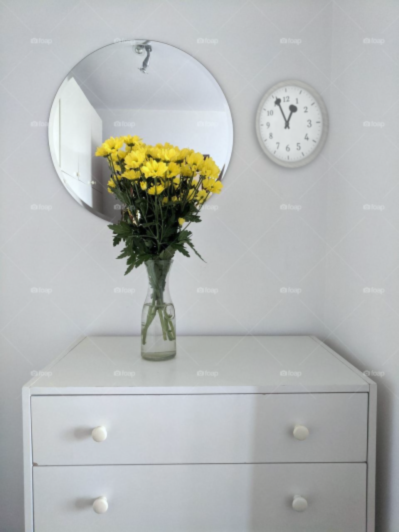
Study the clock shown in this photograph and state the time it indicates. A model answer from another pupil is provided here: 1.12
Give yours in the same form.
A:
12.56
